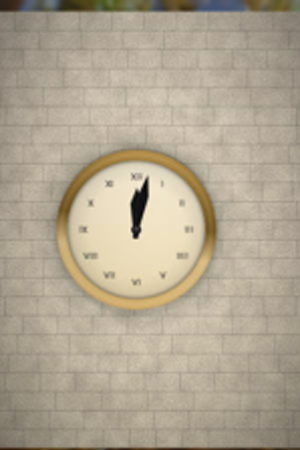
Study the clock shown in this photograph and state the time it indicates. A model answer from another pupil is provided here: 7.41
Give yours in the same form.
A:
12.02
